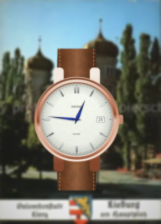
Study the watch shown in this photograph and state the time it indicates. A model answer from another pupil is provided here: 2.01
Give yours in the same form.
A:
12.46
